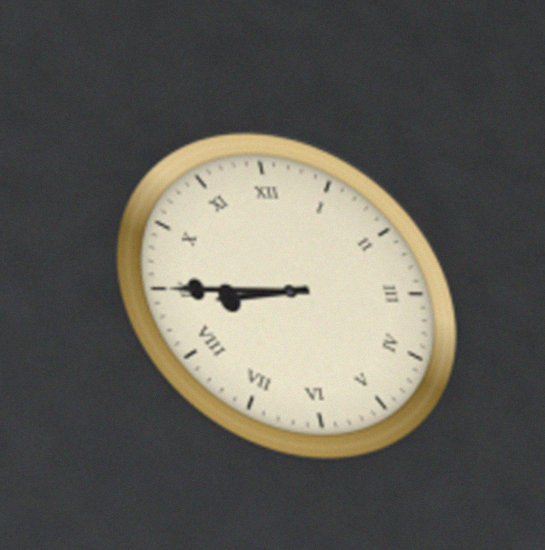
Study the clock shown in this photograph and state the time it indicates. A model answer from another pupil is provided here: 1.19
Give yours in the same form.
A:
8.45
